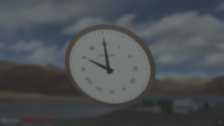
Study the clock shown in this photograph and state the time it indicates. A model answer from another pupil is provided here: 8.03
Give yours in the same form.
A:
10.00
